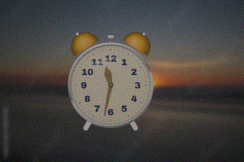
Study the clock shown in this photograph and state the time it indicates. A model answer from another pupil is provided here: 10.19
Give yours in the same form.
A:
11.32
